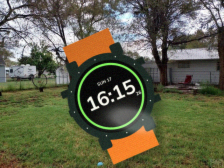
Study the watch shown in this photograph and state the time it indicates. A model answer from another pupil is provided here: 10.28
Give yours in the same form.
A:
16.15
